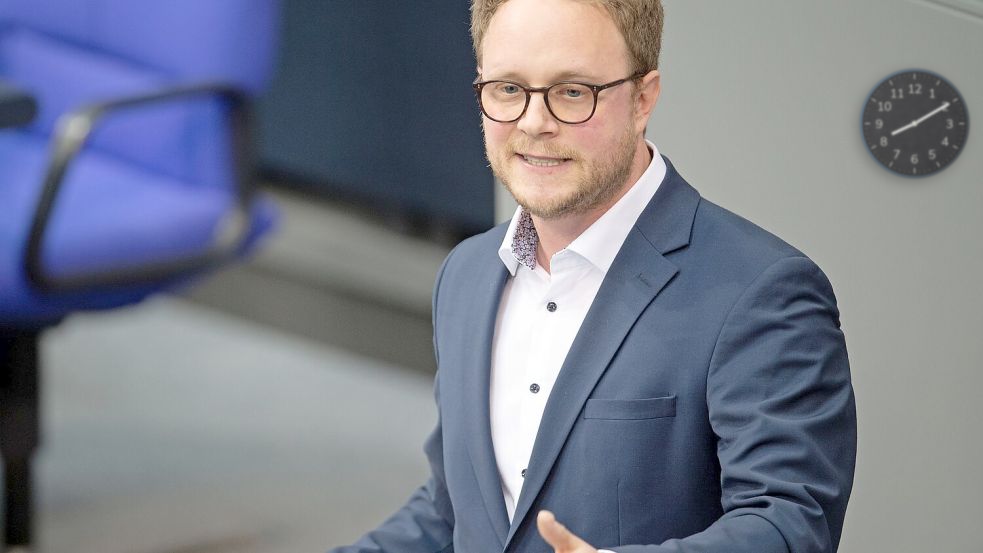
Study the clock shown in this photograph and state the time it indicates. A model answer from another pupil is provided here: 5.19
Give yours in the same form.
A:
8.10
